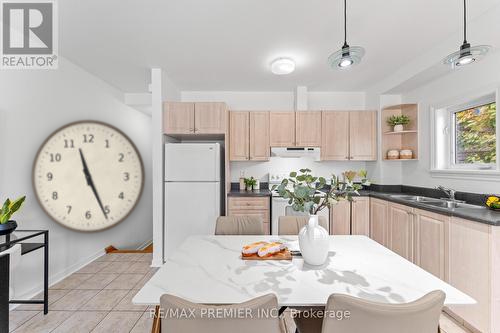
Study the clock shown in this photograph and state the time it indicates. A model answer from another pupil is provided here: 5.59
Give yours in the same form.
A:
11.26
